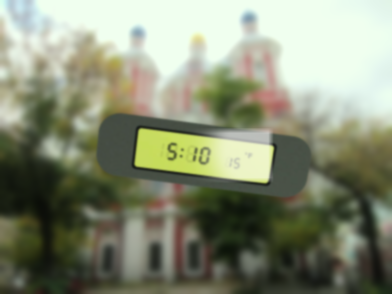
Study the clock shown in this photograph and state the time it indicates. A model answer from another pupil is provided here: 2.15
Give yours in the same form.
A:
5.10
